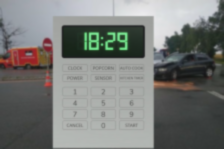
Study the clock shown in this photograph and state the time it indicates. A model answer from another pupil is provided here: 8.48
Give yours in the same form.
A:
18.29
